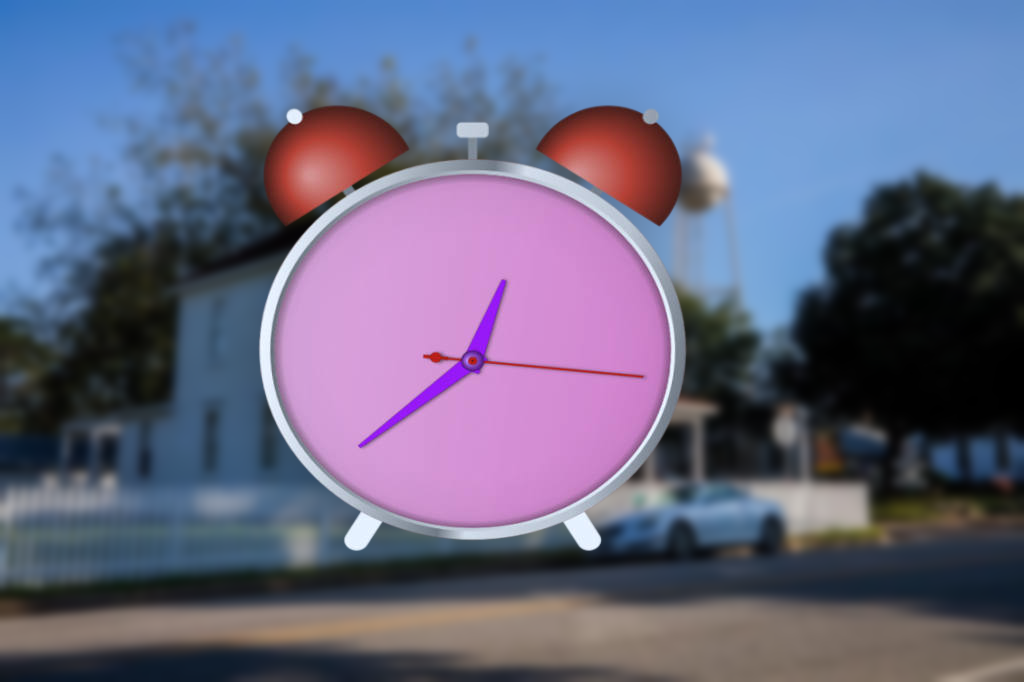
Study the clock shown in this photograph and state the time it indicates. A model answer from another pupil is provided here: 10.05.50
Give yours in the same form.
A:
12.38.16
